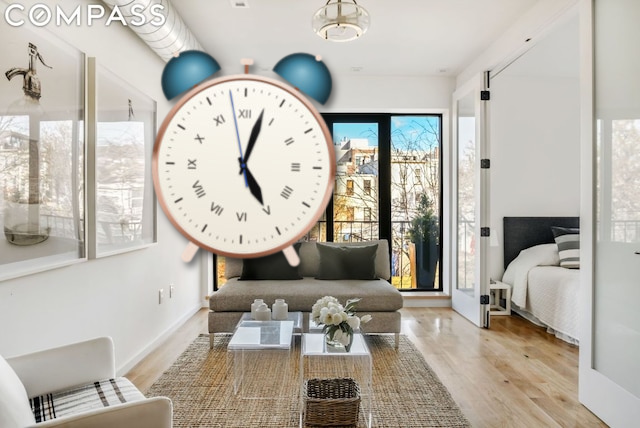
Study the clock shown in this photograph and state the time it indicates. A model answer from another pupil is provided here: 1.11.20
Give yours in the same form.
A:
5.02.58
